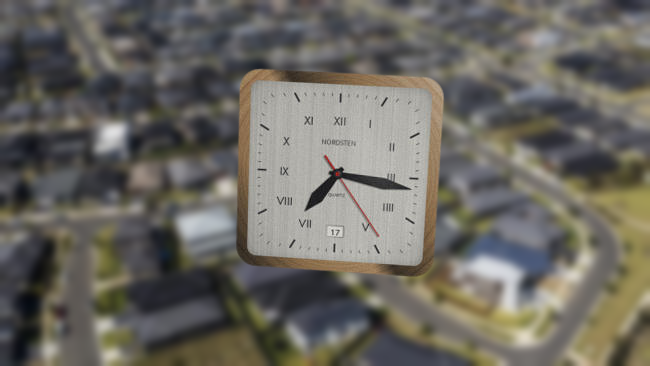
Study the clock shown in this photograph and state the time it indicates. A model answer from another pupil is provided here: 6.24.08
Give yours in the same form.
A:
7.16.24
